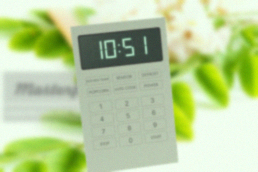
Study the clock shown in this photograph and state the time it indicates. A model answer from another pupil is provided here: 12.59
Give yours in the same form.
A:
10.51
